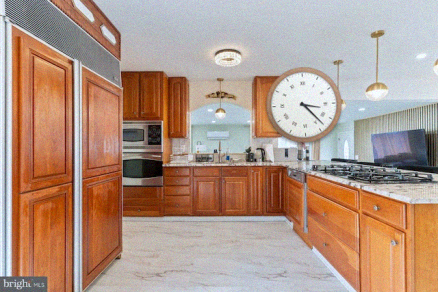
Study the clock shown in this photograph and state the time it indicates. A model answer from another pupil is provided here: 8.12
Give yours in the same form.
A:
3.23
